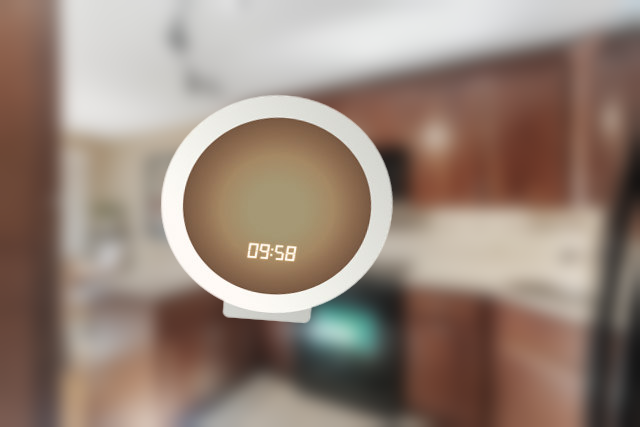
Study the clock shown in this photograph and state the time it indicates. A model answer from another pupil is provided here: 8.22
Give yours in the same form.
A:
9.58
